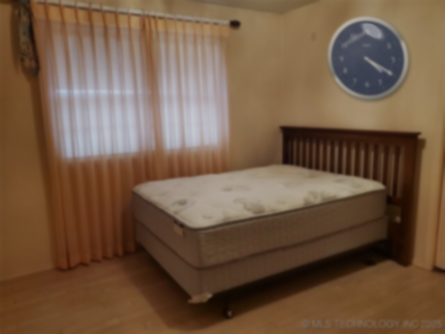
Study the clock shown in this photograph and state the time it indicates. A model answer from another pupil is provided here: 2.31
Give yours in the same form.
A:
4.20
